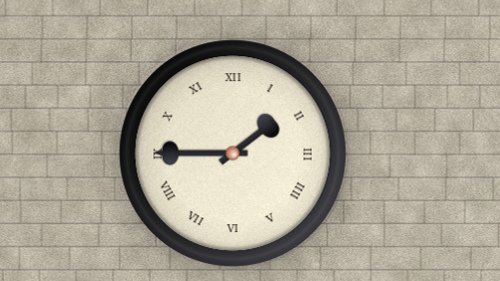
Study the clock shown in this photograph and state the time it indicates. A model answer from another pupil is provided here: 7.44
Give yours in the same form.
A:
1.45
